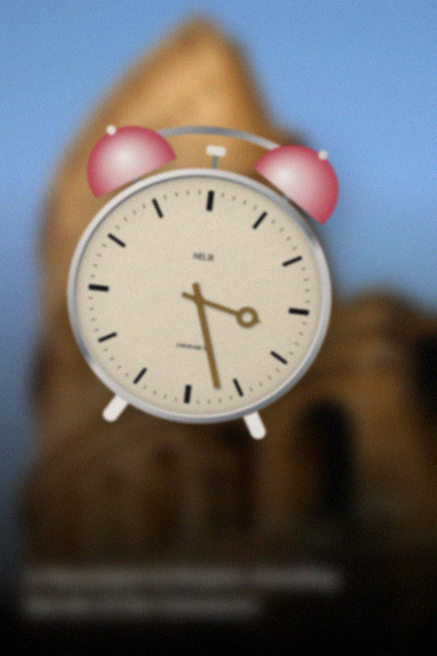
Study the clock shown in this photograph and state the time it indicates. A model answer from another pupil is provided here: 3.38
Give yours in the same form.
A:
3.27
